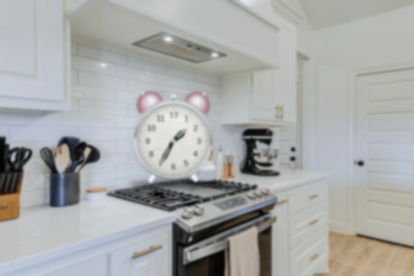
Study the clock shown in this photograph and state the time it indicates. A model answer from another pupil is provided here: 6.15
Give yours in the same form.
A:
1.35
